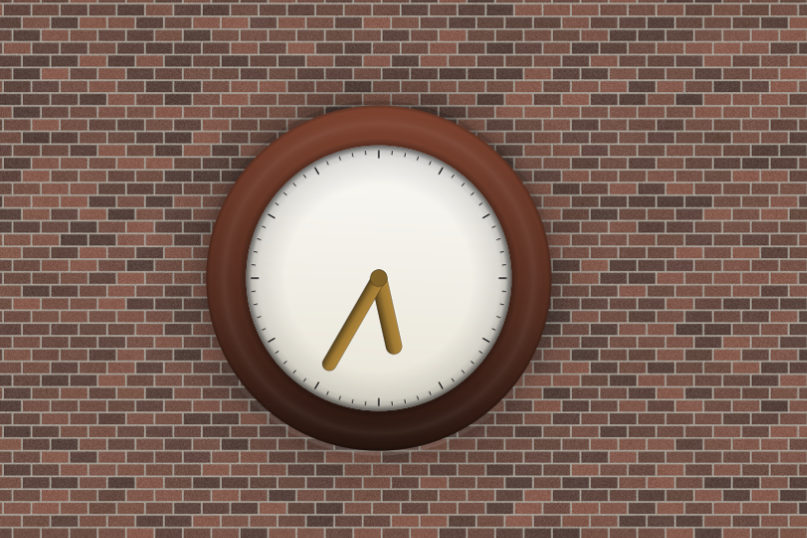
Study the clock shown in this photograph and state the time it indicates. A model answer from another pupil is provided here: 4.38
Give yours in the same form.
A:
5.35
